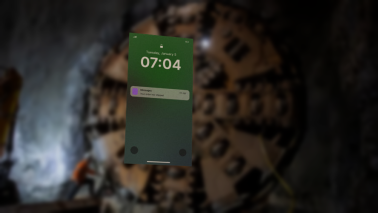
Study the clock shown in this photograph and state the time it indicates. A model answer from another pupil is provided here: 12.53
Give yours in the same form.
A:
7.04
